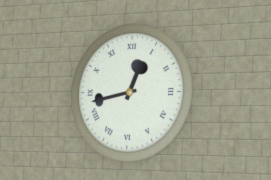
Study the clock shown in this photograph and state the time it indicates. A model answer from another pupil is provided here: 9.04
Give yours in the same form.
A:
12.43
